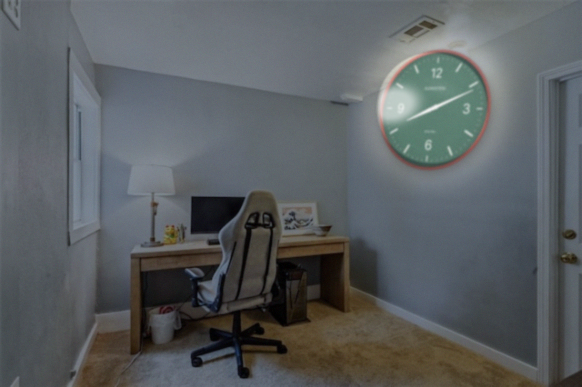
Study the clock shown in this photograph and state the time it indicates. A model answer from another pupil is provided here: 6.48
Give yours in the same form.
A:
8.11
